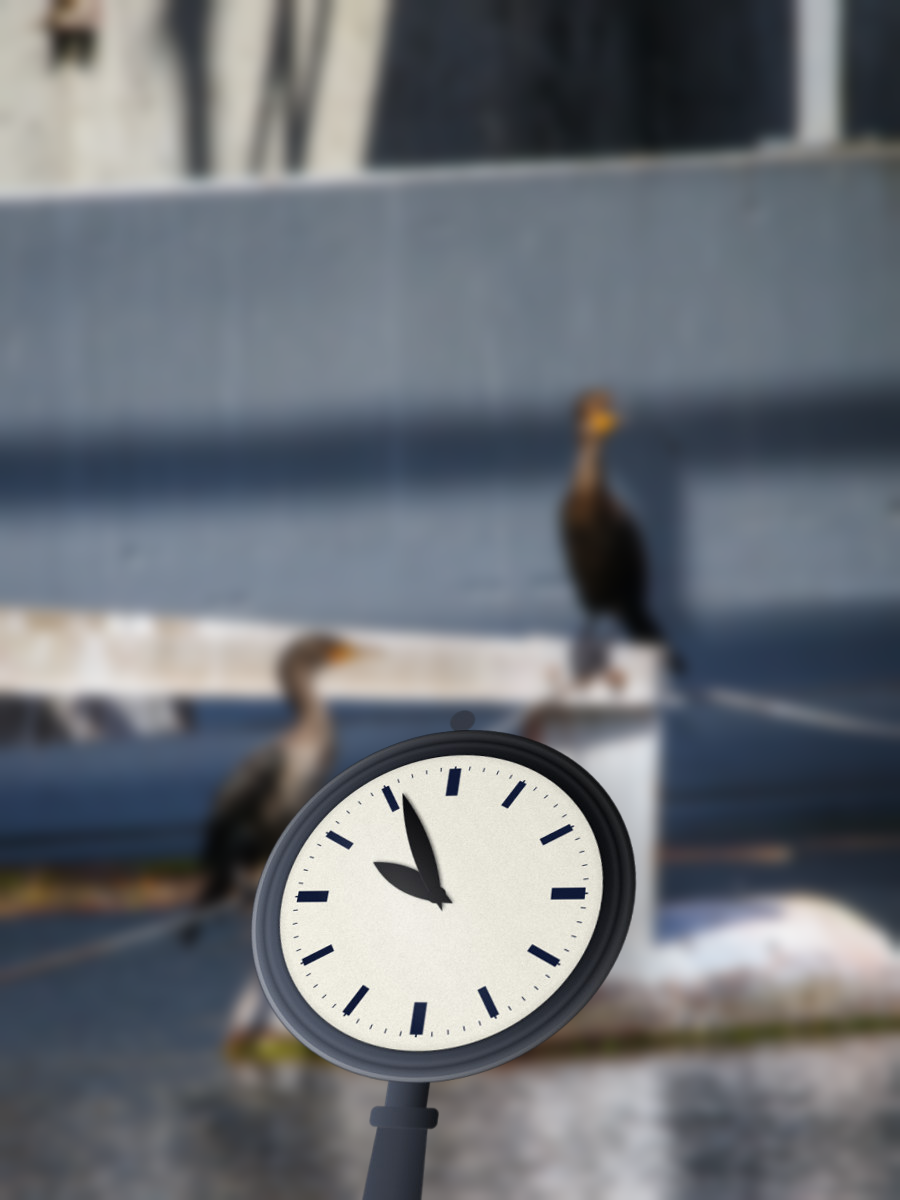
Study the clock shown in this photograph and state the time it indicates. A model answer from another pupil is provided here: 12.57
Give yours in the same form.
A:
9.56
